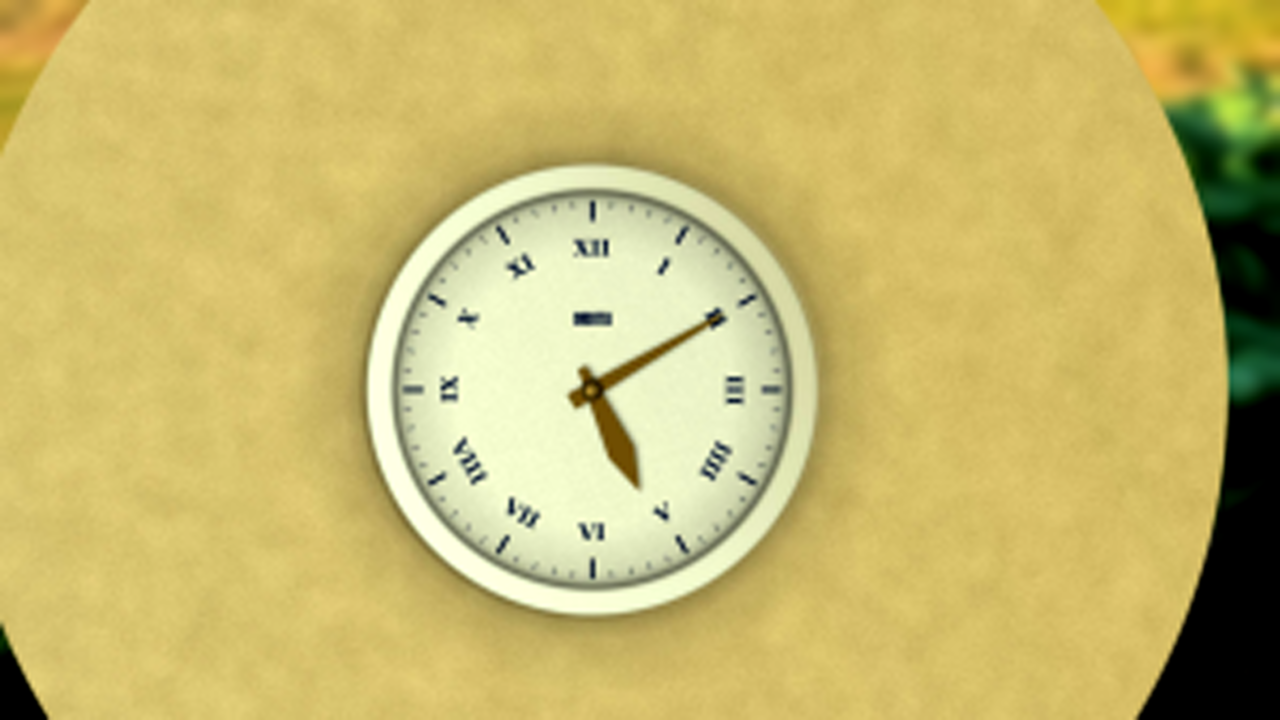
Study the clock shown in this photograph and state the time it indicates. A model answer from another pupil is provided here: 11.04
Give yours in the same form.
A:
5.10
